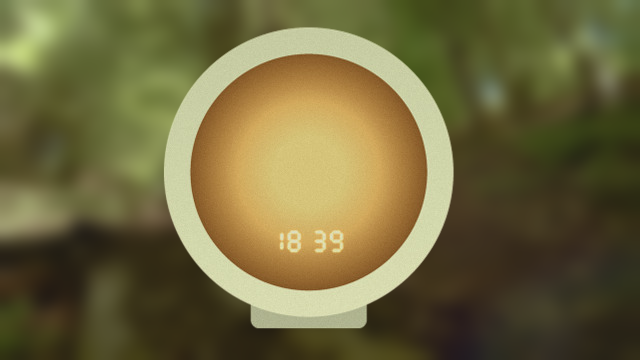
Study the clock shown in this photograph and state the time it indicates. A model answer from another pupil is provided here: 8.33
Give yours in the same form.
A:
18.39
